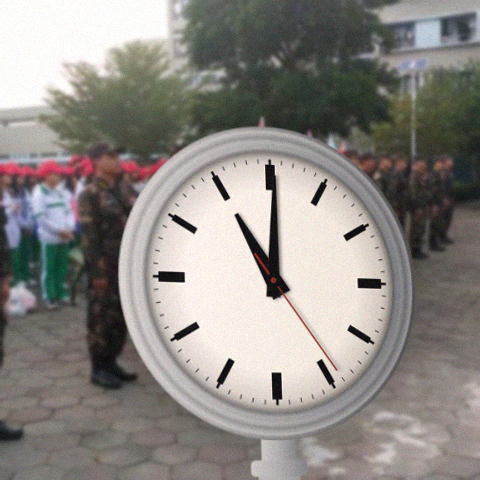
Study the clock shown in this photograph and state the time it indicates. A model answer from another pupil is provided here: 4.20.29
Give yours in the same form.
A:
11.00.24
